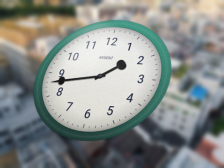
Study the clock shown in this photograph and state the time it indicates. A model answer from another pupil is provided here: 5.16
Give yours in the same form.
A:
1.43
